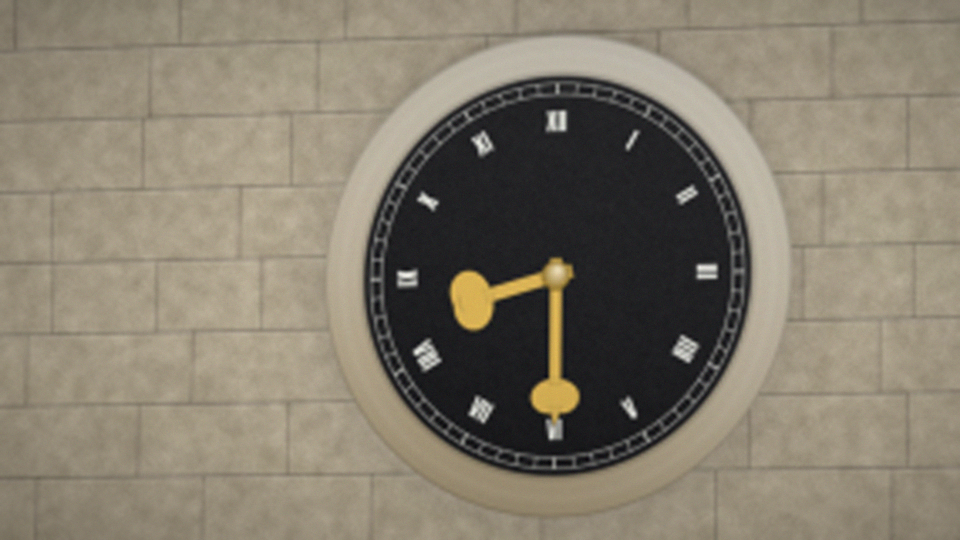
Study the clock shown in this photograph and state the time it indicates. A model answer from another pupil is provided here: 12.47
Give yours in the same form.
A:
8.30
